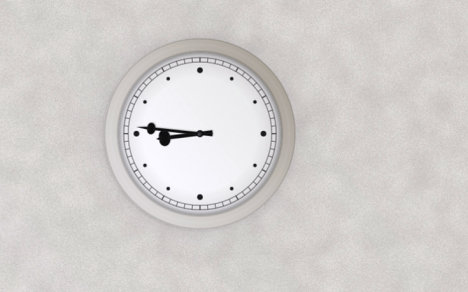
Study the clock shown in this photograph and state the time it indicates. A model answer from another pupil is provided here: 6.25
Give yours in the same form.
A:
8.46
